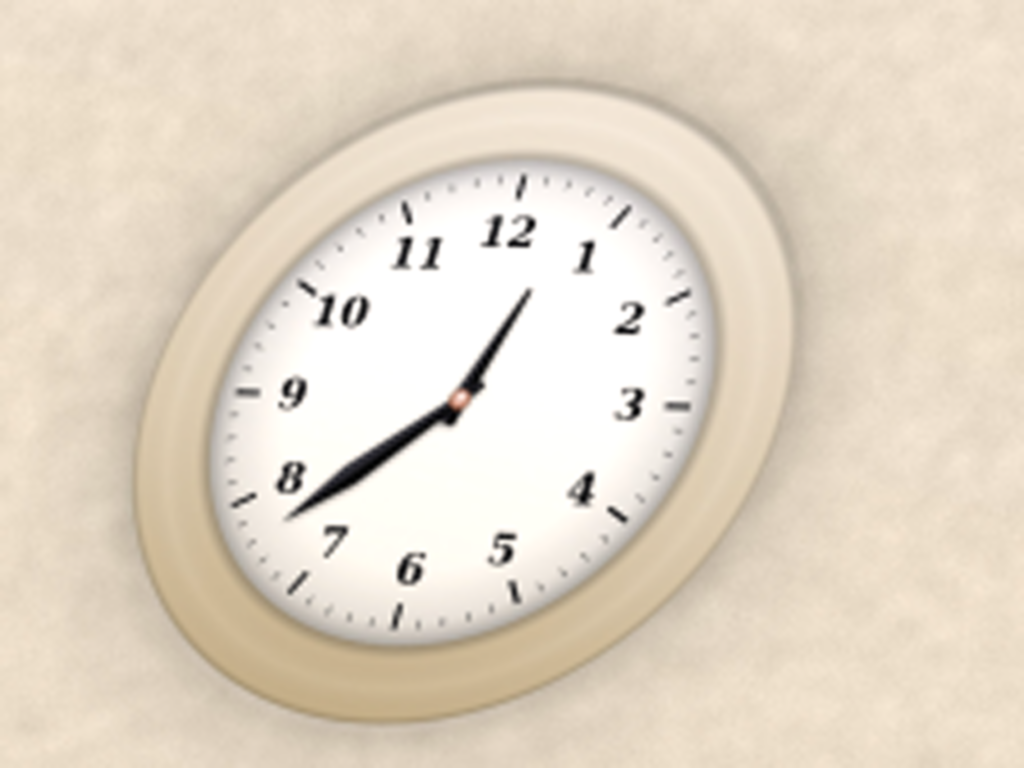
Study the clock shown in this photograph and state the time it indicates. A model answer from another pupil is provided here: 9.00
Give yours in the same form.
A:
12.38
